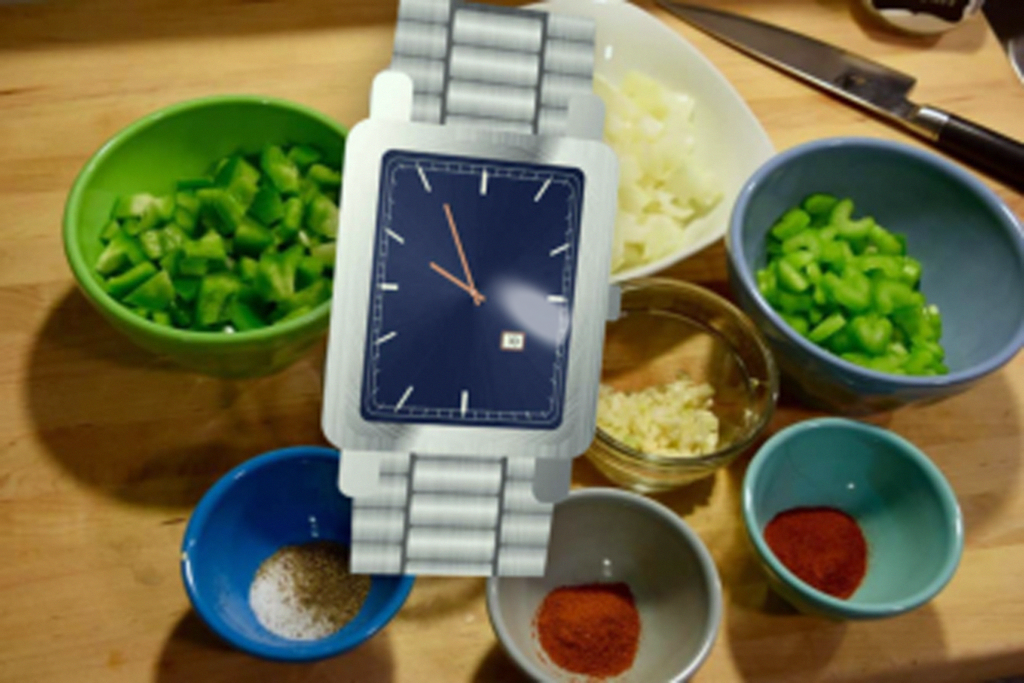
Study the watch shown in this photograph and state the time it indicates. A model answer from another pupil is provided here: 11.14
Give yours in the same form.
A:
9.56
